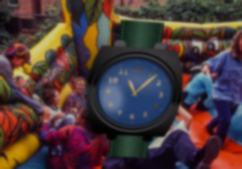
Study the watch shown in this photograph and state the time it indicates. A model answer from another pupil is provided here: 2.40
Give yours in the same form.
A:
11.07
